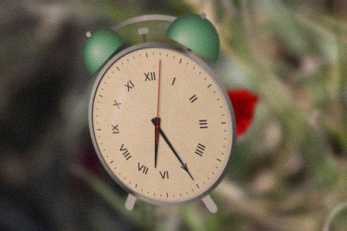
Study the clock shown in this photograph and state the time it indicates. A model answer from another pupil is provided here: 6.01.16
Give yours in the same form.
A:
6.25.02
